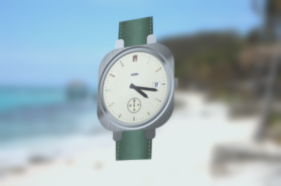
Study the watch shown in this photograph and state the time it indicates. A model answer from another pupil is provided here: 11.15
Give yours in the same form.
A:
4.17
